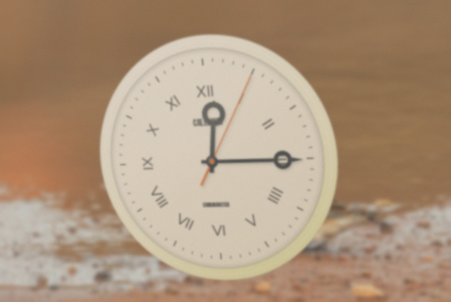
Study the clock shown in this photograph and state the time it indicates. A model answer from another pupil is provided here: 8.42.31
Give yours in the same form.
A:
12.15.05
